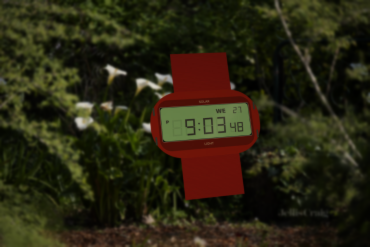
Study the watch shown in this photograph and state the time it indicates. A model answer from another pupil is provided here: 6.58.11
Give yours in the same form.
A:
9.03.48
